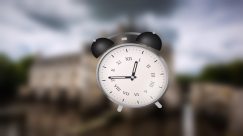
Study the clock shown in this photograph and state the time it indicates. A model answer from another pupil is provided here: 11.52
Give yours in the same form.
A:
12.46
